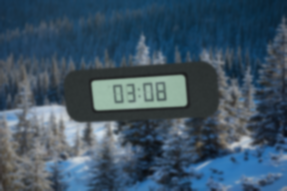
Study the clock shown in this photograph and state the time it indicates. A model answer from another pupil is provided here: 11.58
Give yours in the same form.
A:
3.08
